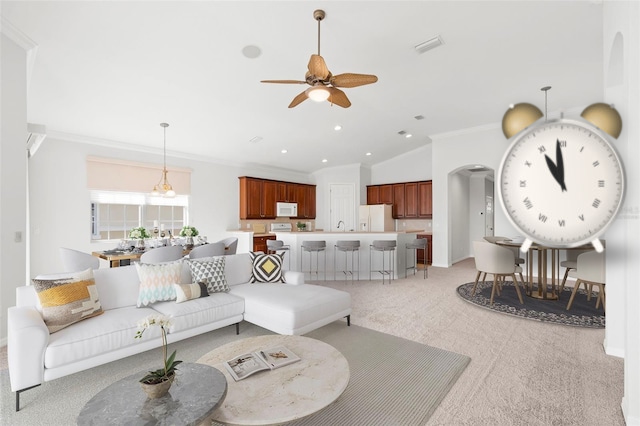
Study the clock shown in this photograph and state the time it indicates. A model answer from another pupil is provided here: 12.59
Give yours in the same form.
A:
10.59
